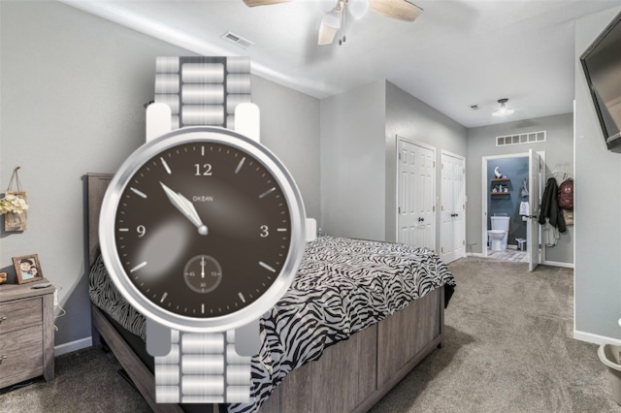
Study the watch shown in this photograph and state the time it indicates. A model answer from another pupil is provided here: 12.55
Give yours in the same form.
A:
10.53
